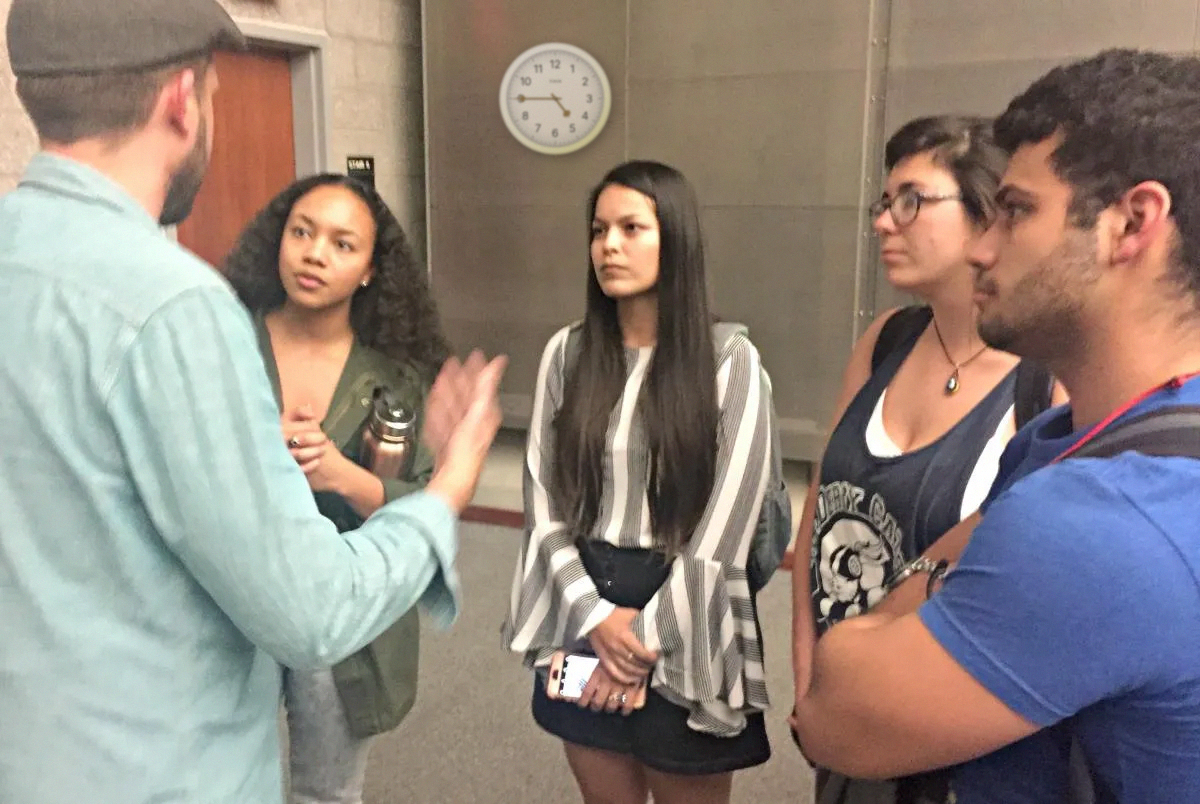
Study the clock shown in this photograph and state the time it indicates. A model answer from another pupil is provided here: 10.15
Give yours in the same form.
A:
4.45
